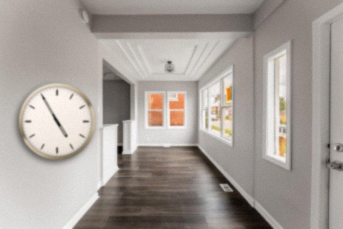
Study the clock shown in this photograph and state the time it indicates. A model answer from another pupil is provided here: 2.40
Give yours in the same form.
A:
4.55
